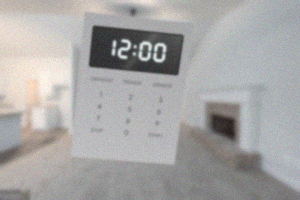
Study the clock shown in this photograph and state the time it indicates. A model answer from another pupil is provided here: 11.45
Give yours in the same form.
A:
12.00
